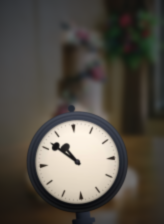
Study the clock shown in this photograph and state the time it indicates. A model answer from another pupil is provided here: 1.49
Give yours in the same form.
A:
10.52
